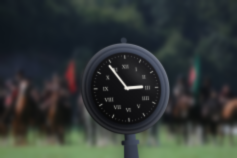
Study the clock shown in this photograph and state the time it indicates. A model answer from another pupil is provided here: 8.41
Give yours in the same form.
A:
2.54
